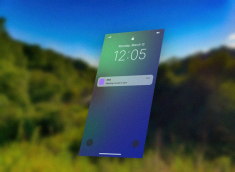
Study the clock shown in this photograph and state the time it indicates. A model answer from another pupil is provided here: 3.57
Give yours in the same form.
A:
12.05
